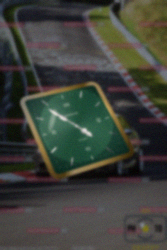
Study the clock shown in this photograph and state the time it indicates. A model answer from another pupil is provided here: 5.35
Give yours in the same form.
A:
4.54
